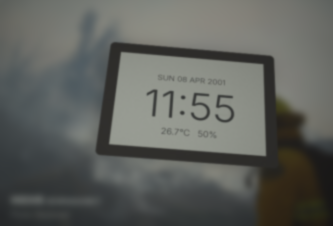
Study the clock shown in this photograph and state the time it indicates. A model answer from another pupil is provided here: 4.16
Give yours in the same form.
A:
11.55
